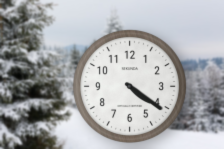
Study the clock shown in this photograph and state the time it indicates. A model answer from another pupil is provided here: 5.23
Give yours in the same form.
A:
4.21
